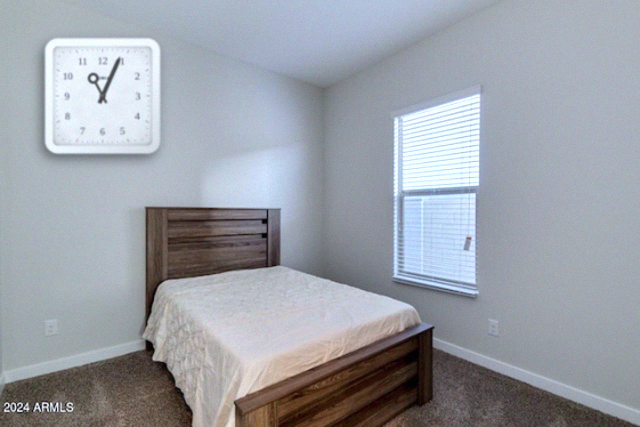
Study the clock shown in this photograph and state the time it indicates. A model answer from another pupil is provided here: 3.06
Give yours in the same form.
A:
11.04
